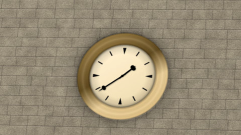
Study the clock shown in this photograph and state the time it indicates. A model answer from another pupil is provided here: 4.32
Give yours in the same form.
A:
1.39
